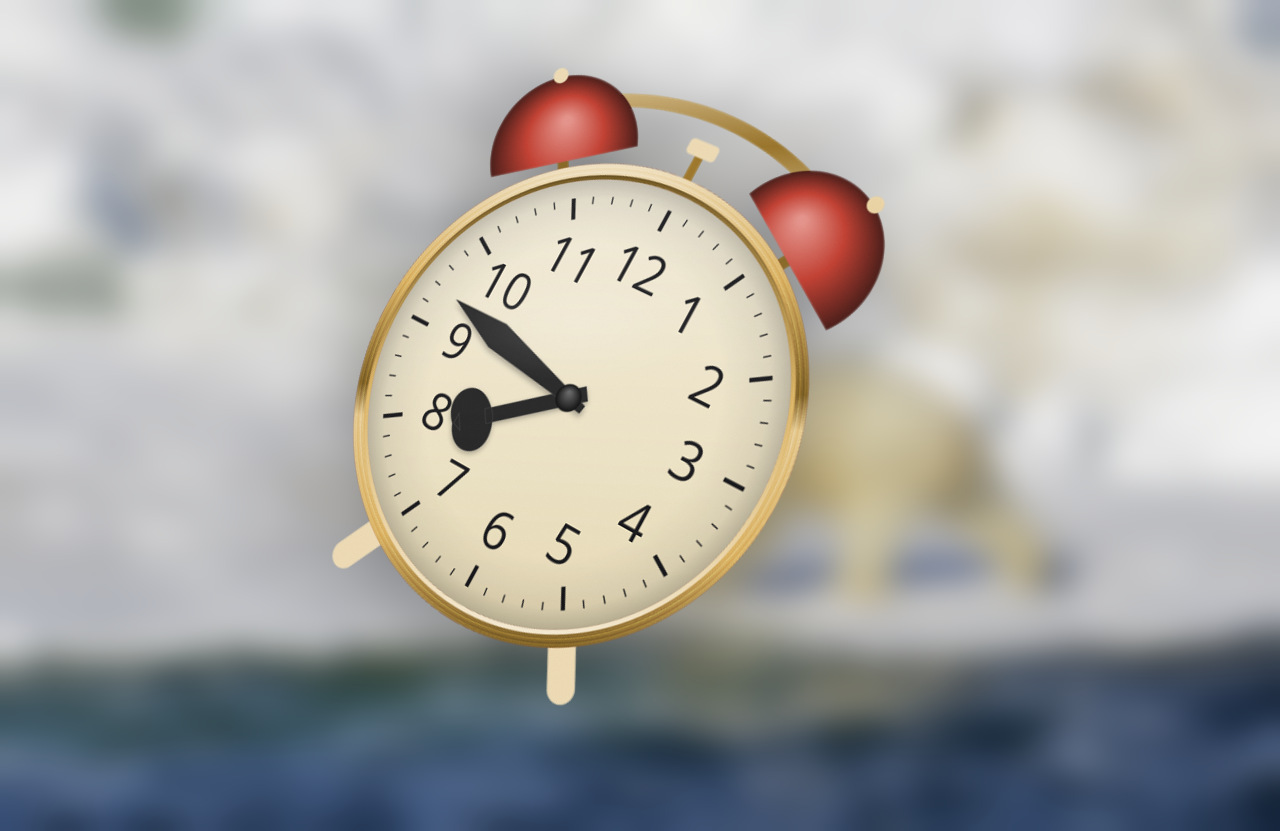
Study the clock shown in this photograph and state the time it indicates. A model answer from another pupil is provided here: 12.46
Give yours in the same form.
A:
7.47
